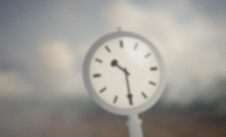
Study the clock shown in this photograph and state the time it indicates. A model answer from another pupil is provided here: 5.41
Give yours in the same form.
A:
10.30
